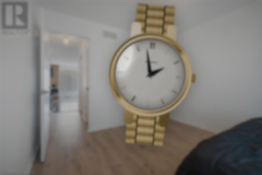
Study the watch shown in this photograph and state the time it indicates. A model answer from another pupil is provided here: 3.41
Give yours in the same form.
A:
1.58
